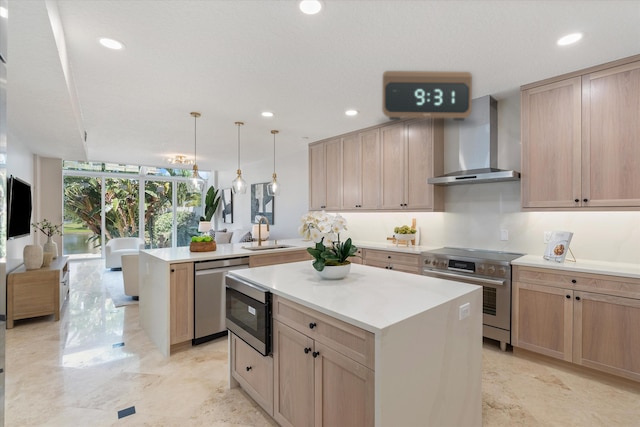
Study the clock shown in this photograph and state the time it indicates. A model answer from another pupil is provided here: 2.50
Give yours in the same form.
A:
9.31
